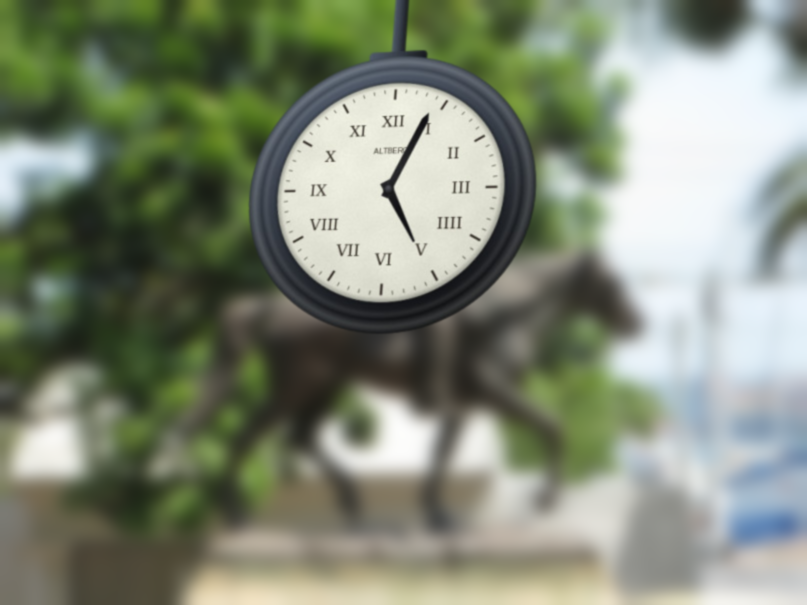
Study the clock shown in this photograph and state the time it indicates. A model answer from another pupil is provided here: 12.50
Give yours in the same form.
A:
5.04
